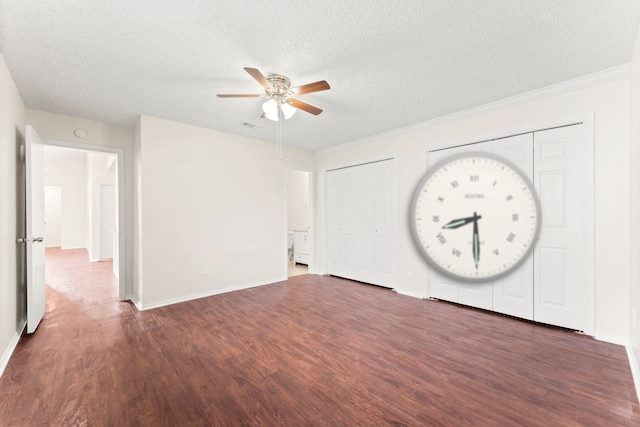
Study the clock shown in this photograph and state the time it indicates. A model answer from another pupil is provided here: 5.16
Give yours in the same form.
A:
8.30
